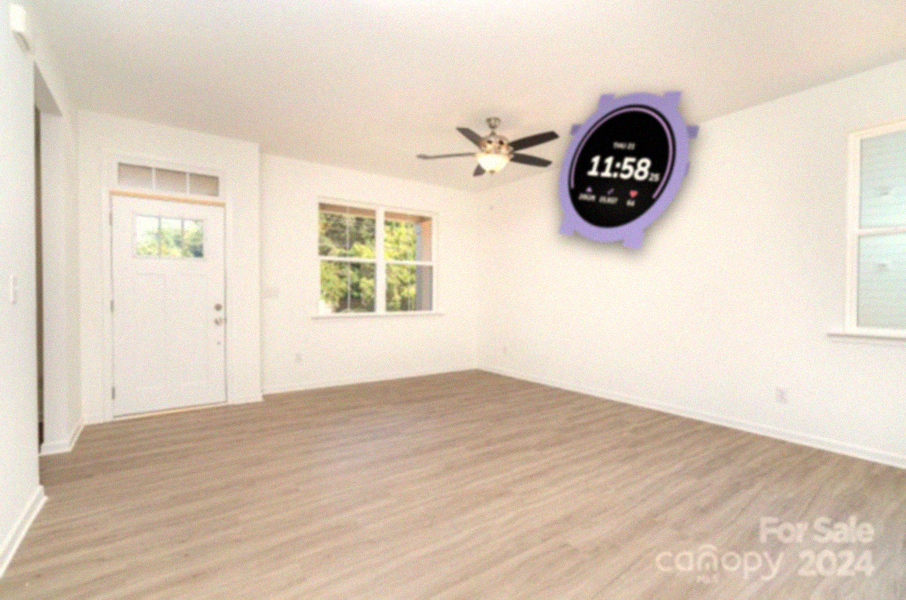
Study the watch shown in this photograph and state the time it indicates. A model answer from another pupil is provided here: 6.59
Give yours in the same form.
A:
11.58
